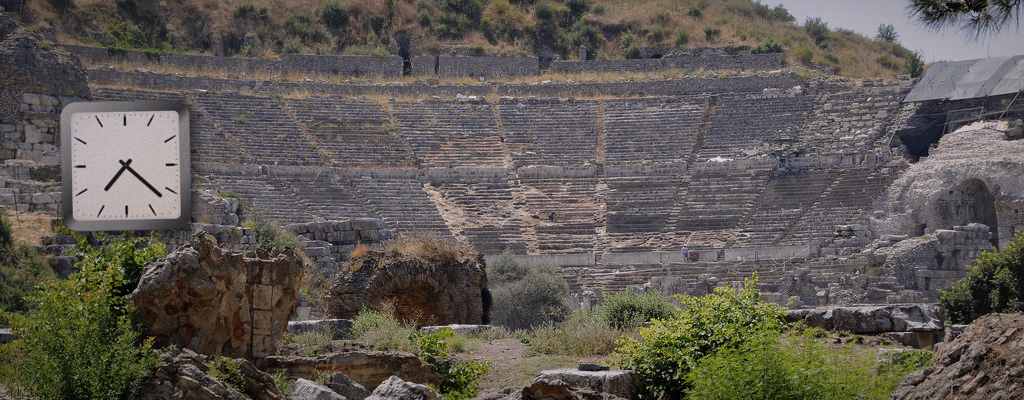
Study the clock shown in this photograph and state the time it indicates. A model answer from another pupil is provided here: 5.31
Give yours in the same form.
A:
7.22
